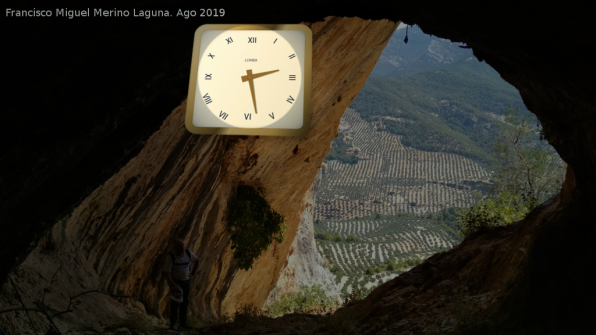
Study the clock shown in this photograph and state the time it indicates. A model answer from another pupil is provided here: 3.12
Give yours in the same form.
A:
2.28
